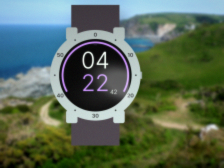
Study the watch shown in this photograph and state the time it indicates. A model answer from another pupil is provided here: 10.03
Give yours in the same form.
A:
4.22
